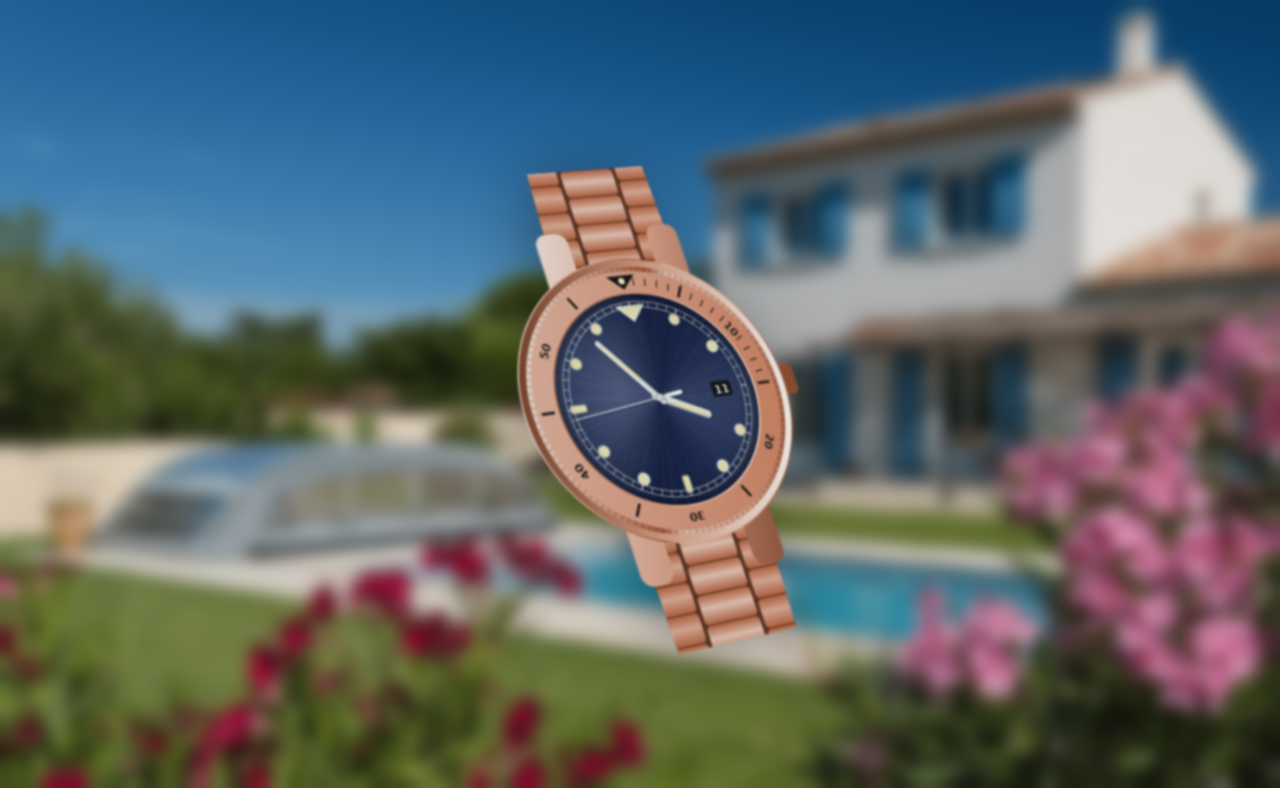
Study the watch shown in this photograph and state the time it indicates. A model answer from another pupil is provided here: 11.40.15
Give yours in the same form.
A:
3.53.44
